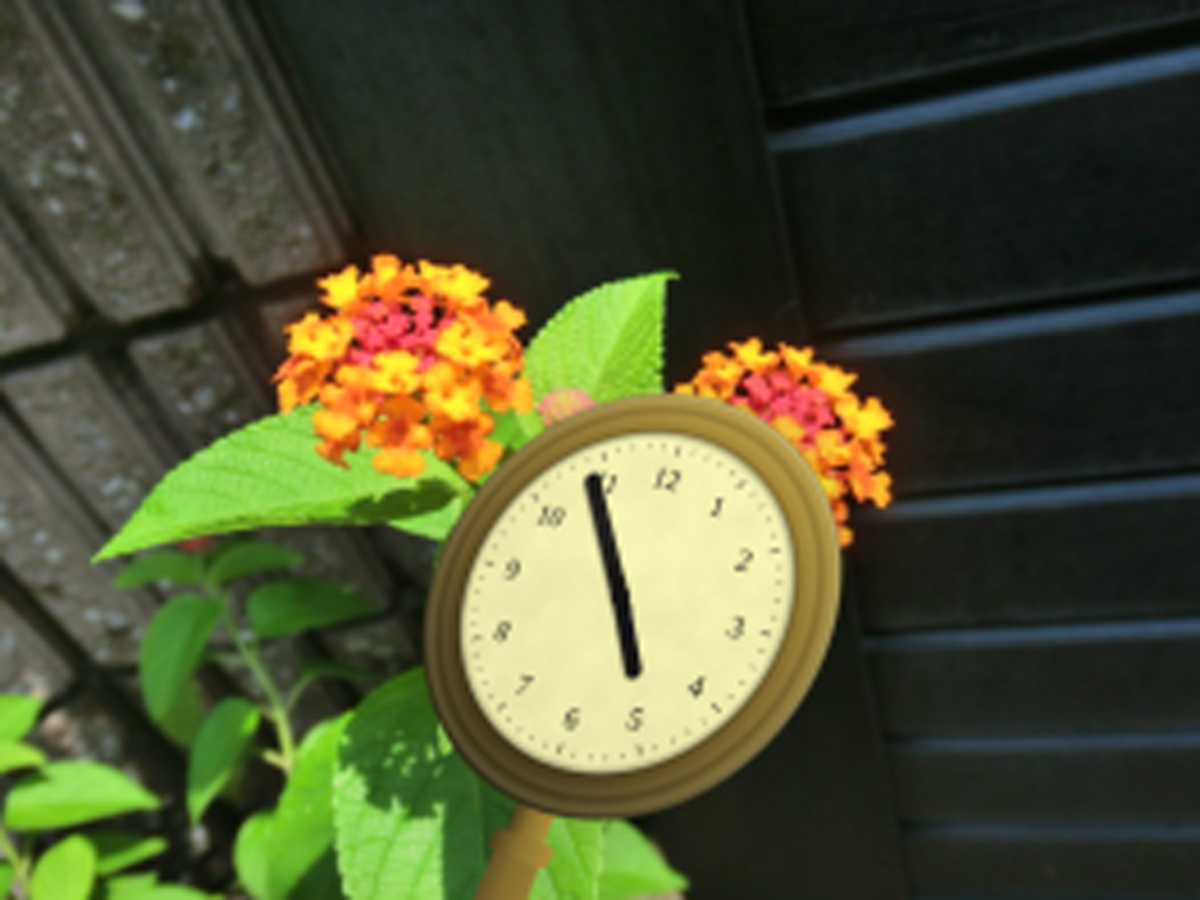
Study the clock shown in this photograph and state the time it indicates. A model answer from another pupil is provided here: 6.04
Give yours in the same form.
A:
4.54
